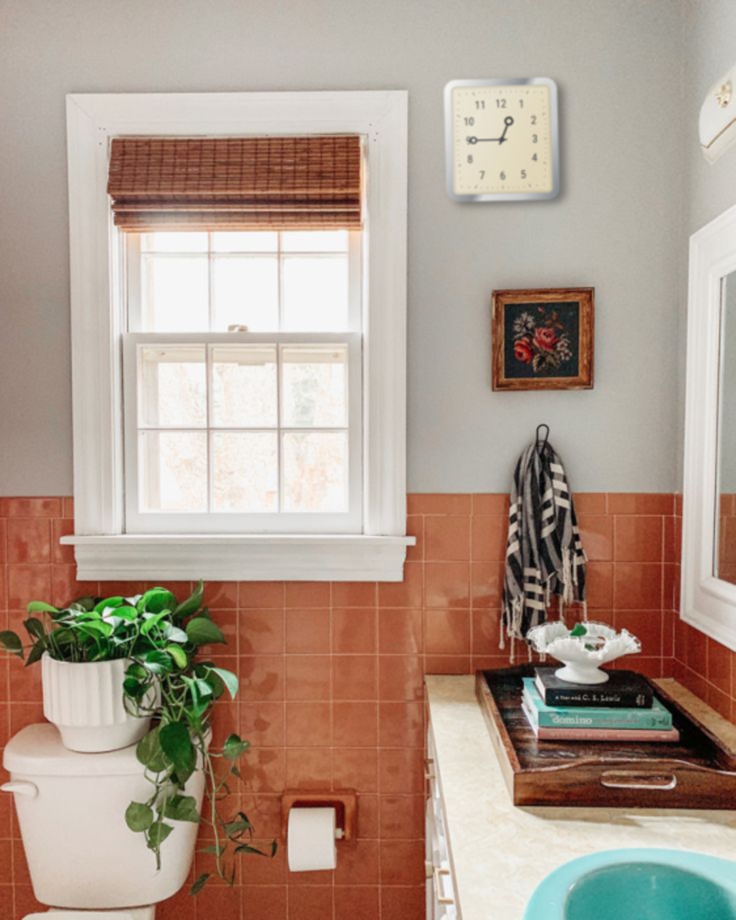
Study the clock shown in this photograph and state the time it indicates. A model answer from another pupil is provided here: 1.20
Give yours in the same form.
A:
12.45
